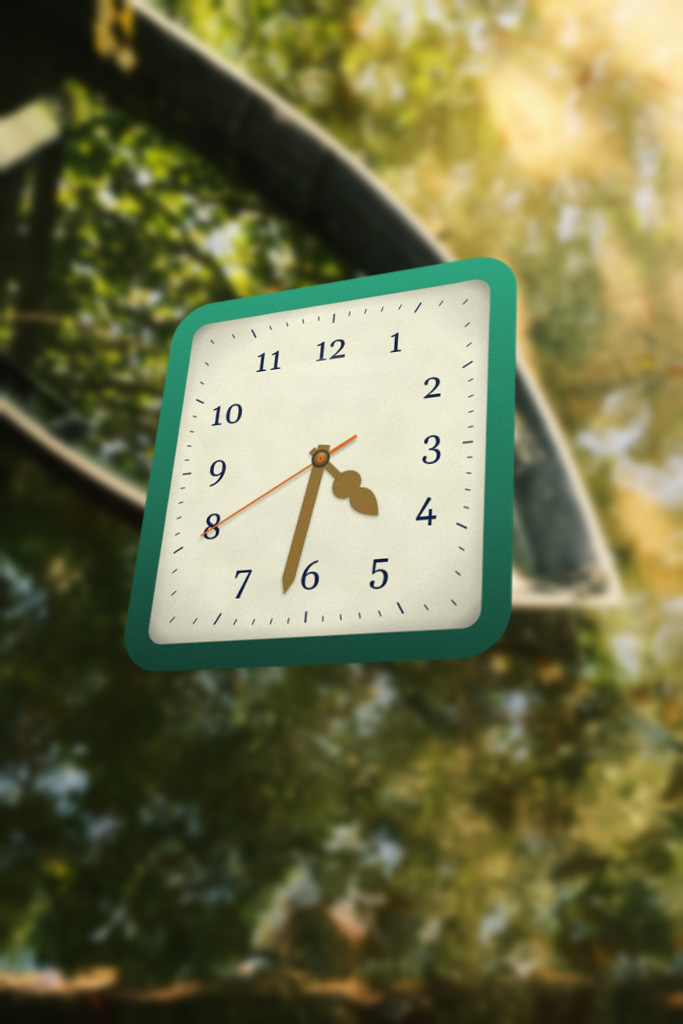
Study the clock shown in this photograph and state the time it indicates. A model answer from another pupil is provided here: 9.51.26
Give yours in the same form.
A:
4.31.40
